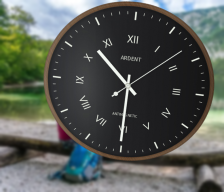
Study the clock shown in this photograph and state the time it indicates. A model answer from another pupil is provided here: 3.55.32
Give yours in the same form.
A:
10.30.08
